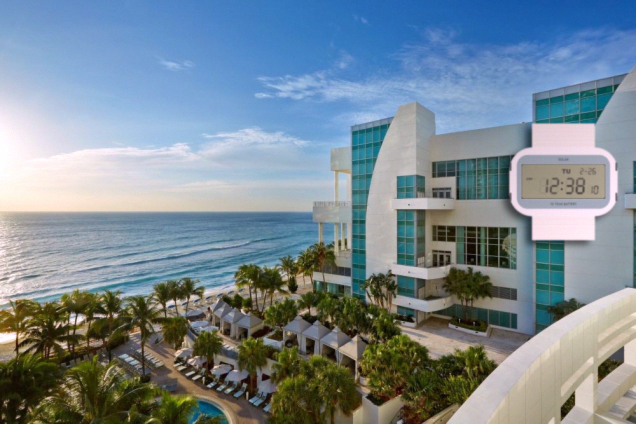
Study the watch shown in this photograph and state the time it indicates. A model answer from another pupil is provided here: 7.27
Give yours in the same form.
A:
12.38
